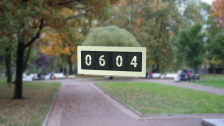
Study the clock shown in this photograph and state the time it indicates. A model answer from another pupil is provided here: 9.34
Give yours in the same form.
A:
6.04
